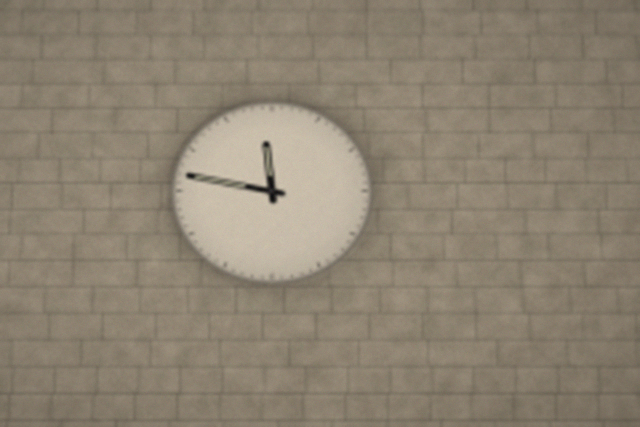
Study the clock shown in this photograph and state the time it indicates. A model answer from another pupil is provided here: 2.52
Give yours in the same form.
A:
11.47
